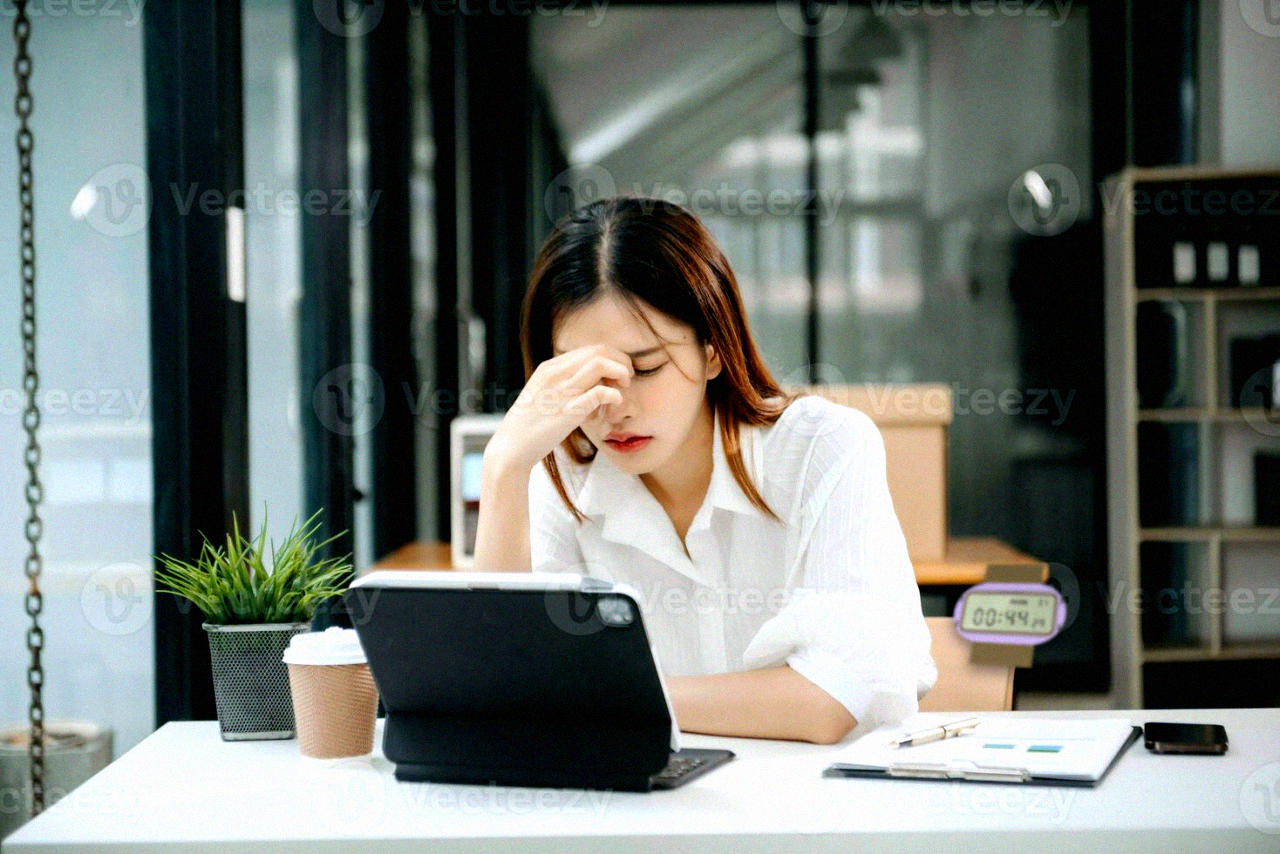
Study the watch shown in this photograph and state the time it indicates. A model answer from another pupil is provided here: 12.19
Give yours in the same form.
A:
0.44
